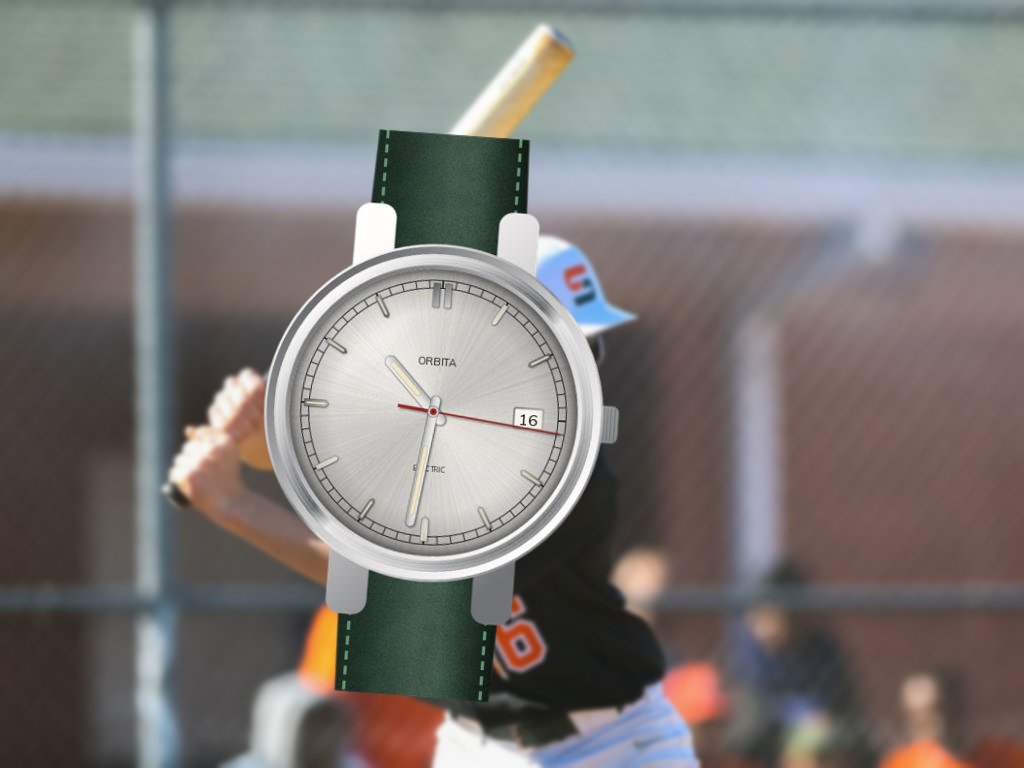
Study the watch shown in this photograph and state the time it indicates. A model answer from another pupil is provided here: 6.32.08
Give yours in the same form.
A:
10.31.16
